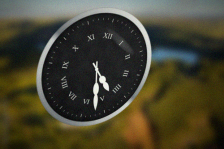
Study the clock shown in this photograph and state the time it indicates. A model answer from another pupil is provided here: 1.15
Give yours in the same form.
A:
4.27
